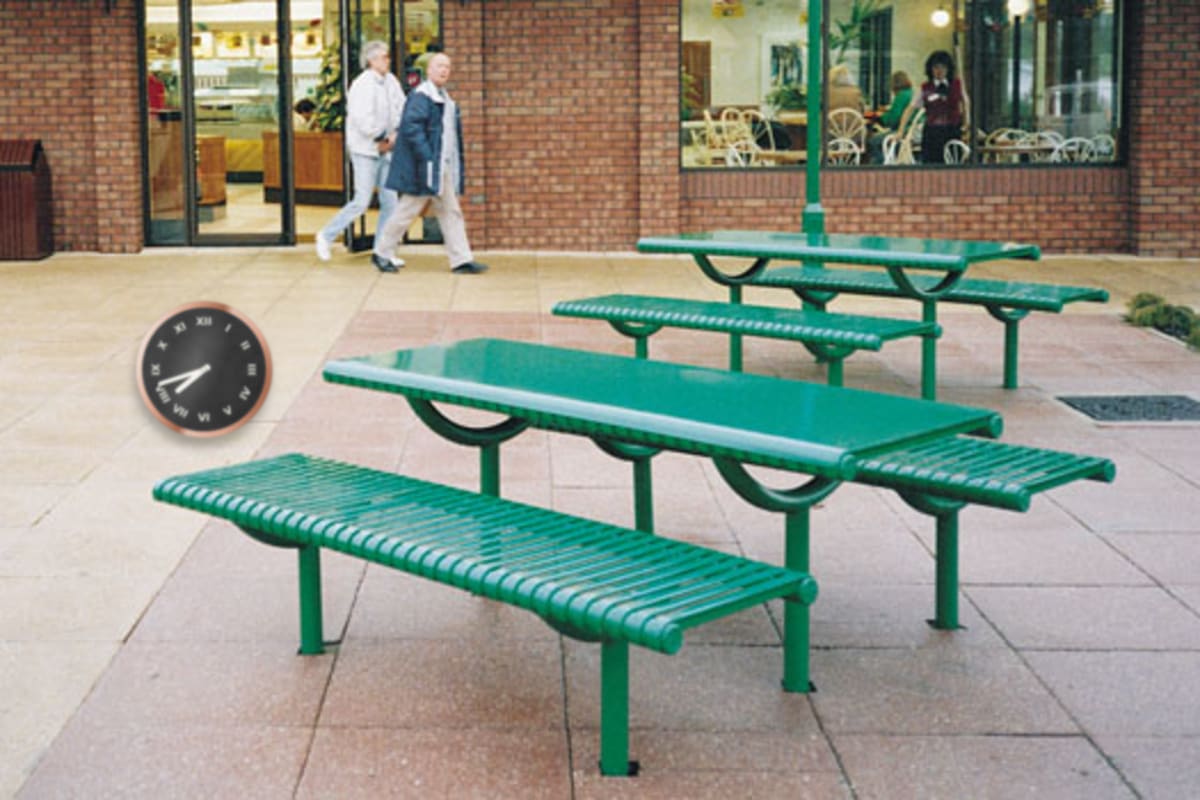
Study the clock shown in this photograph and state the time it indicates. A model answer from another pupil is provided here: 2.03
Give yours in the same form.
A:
7.42
